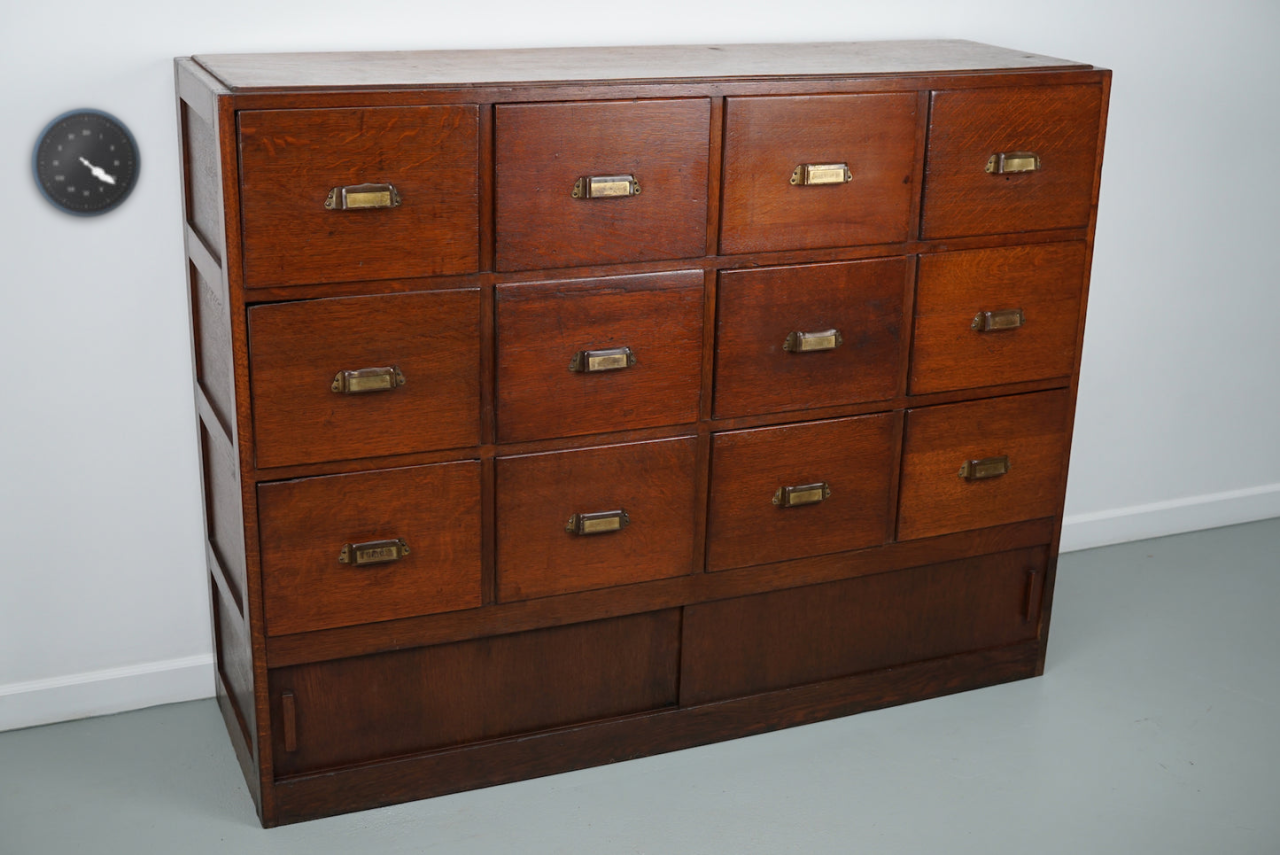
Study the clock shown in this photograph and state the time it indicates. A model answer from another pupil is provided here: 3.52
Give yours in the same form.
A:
4.21
